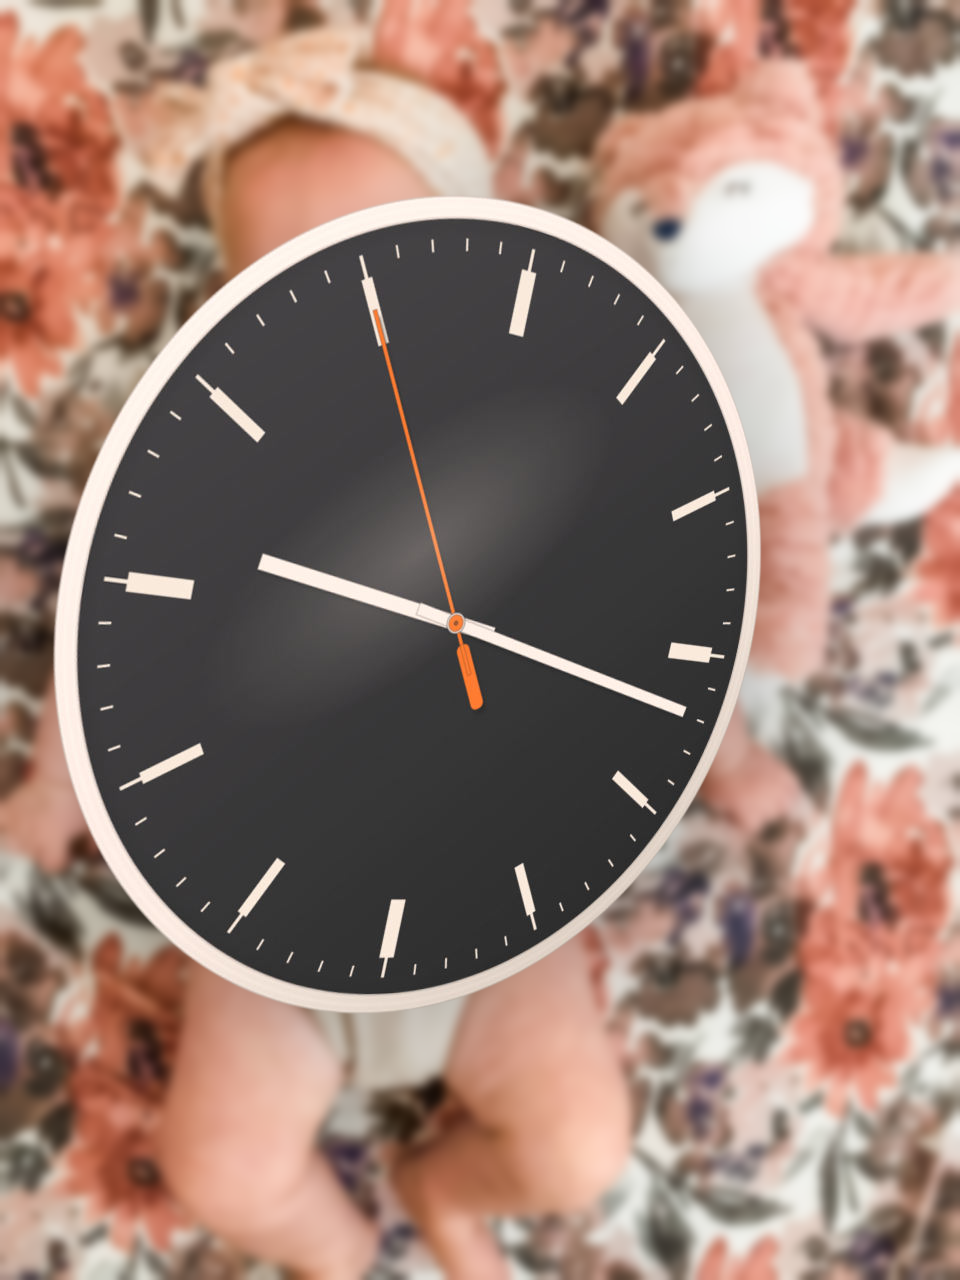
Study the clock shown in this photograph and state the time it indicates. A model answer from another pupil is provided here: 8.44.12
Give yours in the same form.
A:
9.16.55
